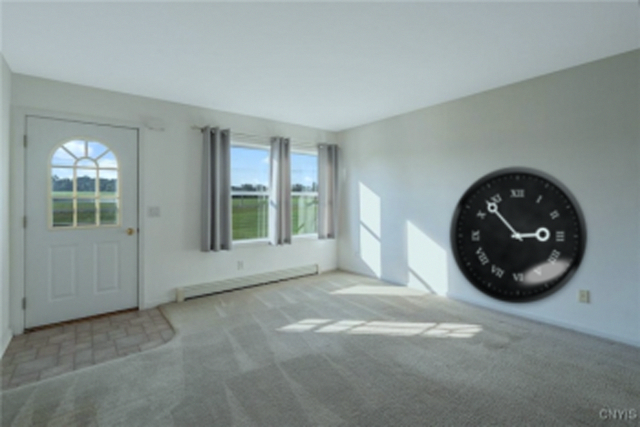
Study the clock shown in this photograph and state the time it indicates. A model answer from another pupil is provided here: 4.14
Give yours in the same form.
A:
2.53
